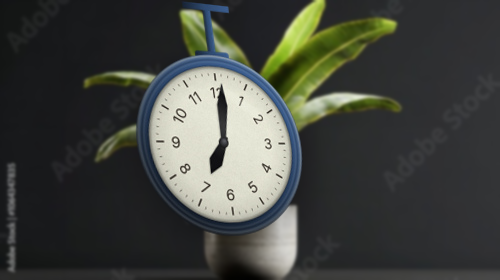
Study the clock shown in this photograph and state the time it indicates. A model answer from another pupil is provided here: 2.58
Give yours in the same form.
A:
7.01
